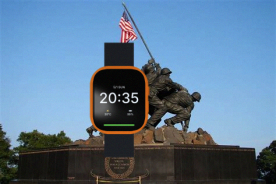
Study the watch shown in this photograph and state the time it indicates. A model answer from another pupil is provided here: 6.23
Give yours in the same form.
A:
20.35
